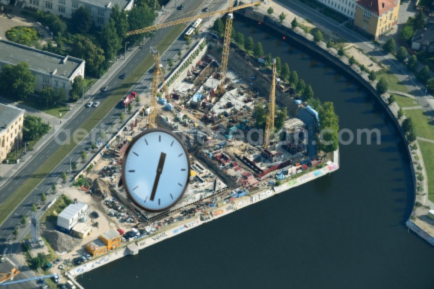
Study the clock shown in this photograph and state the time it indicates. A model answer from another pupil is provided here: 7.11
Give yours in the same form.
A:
12.33
